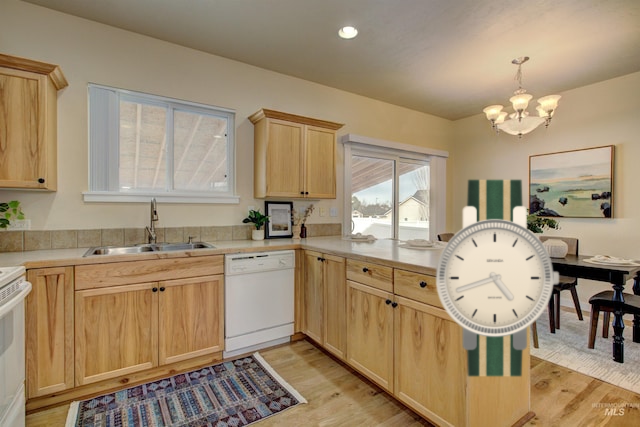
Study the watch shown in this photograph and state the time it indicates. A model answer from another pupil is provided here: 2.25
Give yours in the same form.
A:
4.42
